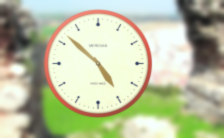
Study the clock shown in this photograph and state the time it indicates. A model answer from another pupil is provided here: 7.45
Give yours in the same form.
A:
4.52
